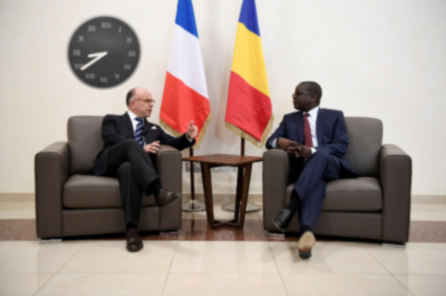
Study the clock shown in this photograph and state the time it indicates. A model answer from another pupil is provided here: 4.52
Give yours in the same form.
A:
8.39
